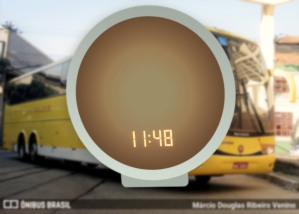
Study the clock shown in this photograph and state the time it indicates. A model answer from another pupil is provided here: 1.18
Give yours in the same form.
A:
11.48
